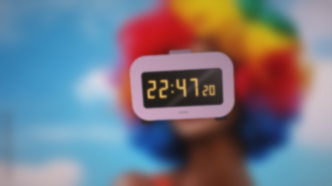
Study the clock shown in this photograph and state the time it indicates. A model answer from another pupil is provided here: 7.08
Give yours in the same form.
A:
22.47
